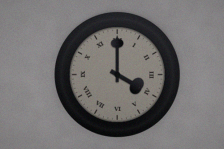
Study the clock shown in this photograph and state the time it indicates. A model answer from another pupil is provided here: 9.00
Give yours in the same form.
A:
4.00
